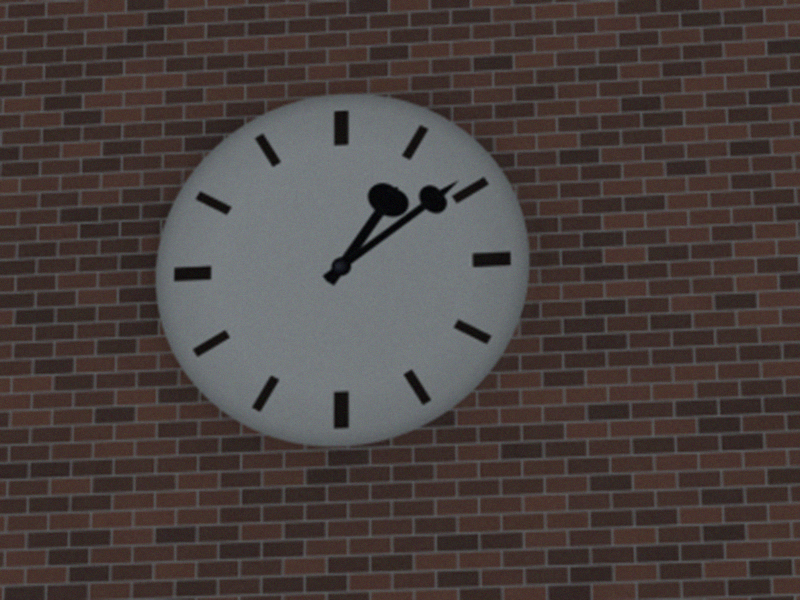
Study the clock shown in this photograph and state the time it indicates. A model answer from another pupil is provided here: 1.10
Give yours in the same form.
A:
1.09
